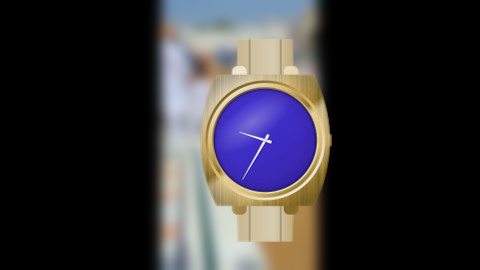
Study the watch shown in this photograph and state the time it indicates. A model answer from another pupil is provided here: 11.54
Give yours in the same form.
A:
9.35
